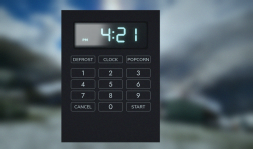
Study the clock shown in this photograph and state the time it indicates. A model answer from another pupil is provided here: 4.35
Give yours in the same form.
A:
4.21
